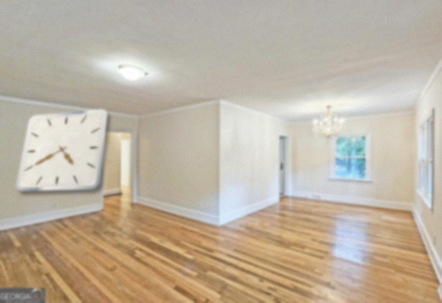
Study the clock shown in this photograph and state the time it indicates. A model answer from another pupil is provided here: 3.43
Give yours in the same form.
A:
4.40
